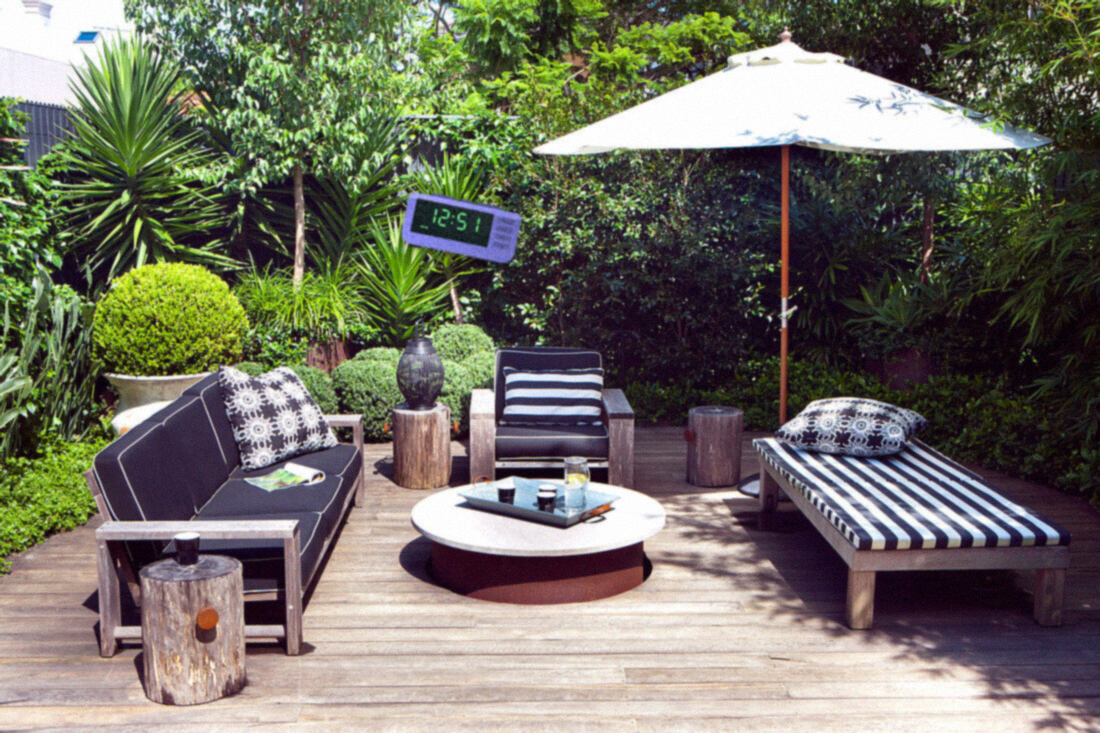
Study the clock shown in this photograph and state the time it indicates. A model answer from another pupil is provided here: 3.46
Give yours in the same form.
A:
12.51
